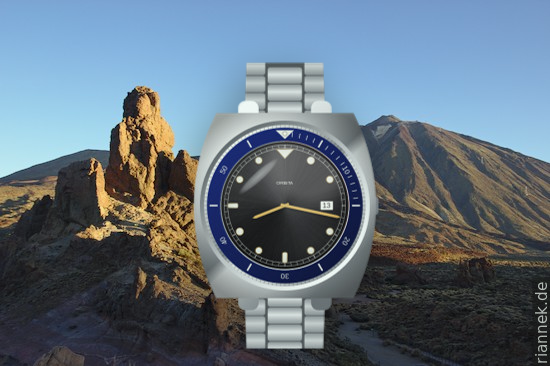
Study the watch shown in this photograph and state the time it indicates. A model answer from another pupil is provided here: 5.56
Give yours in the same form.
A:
8.17
